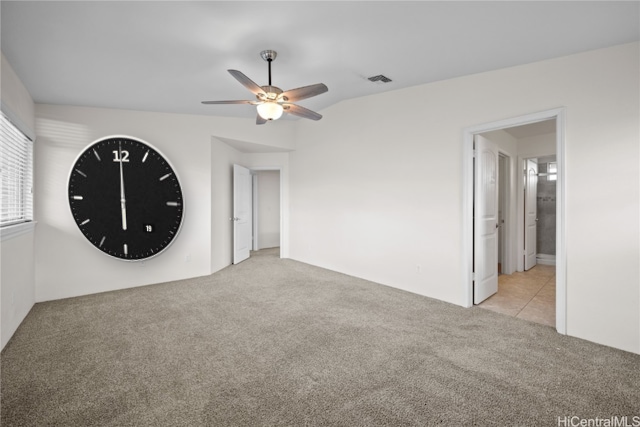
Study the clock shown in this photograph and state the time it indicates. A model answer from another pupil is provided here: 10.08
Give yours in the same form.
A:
6.00
